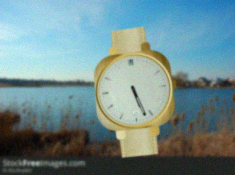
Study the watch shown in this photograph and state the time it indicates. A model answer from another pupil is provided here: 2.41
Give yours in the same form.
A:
5.27
